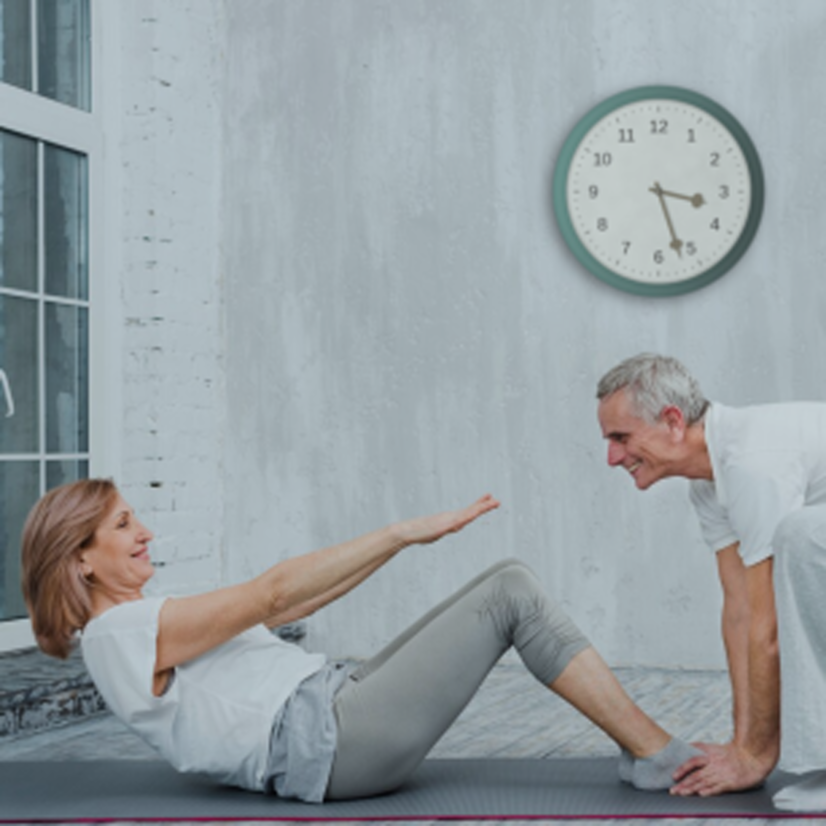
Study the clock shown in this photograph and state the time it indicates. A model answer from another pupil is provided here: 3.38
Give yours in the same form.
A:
3.27
